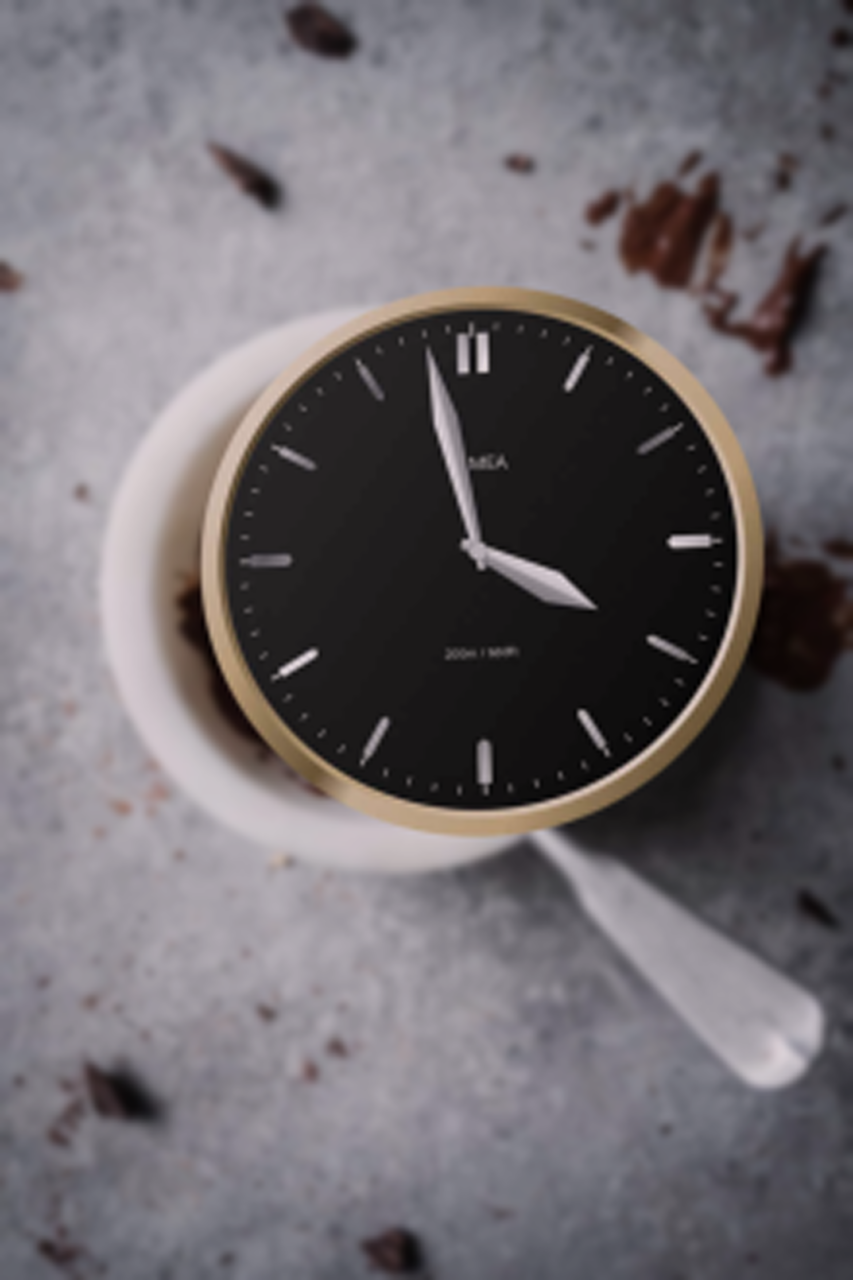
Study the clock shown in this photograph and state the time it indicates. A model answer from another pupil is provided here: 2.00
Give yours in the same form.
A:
3.58
